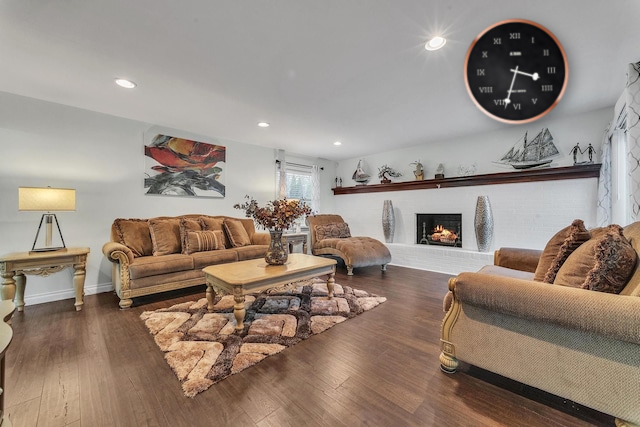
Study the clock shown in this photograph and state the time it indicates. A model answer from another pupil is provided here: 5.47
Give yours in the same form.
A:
3.33
